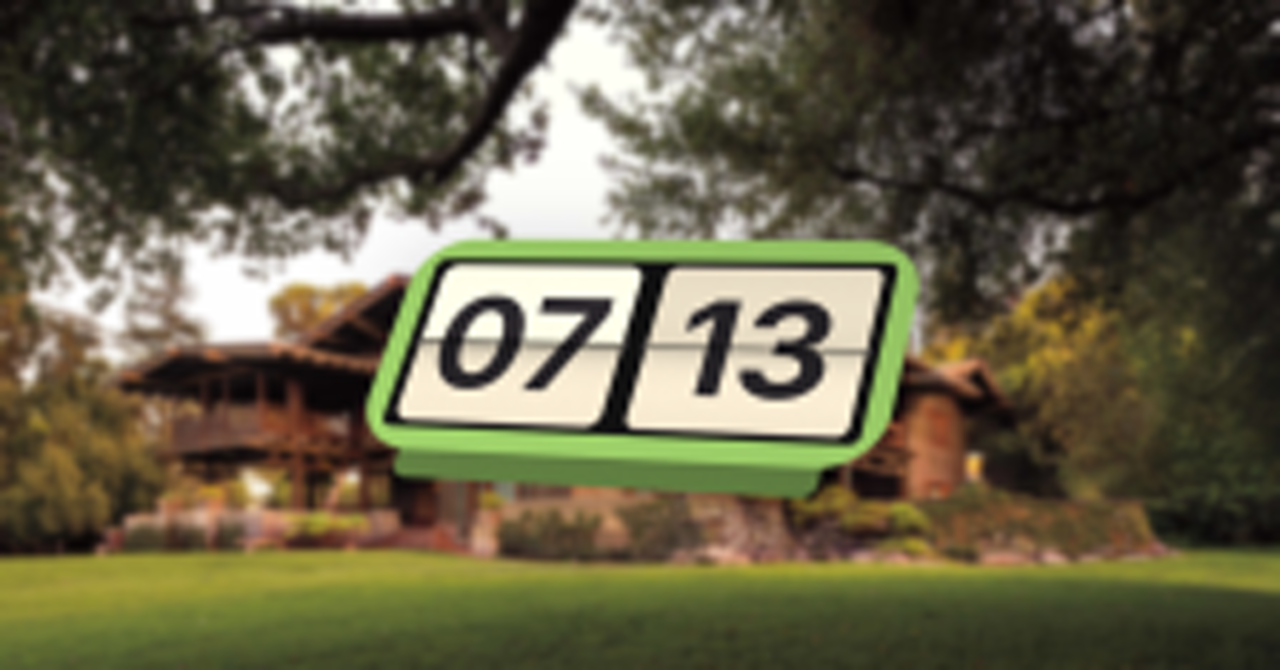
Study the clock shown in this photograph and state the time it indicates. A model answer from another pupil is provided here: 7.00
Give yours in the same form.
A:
7.13
